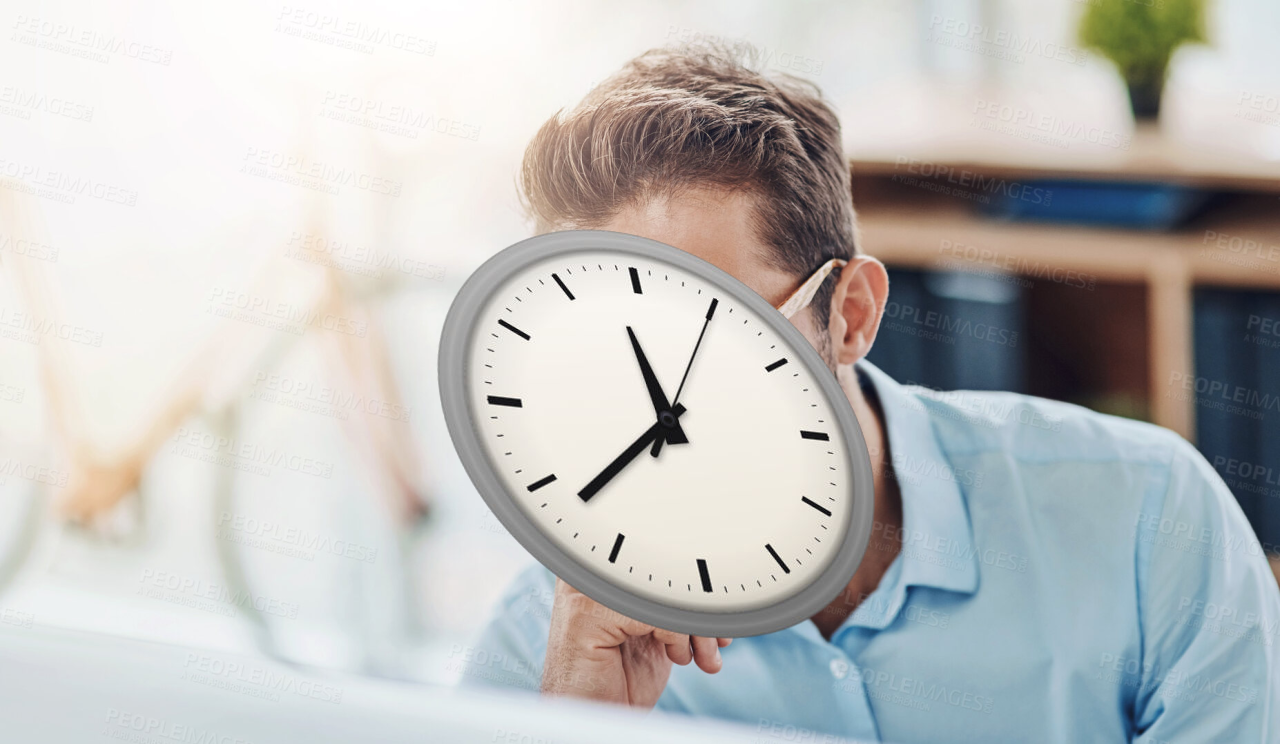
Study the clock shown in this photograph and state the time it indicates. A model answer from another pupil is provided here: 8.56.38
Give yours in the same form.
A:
11.38.05
